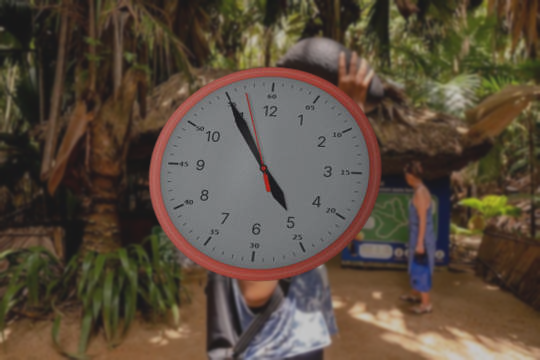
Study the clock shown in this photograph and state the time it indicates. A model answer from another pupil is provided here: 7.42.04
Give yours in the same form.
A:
4.54.57
